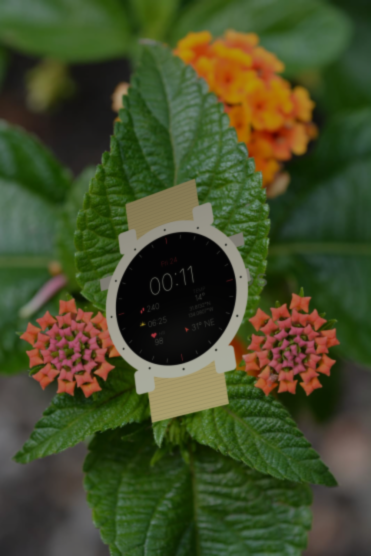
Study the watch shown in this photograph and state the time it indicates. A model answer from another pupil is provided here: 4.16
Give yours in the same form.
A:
0.11
